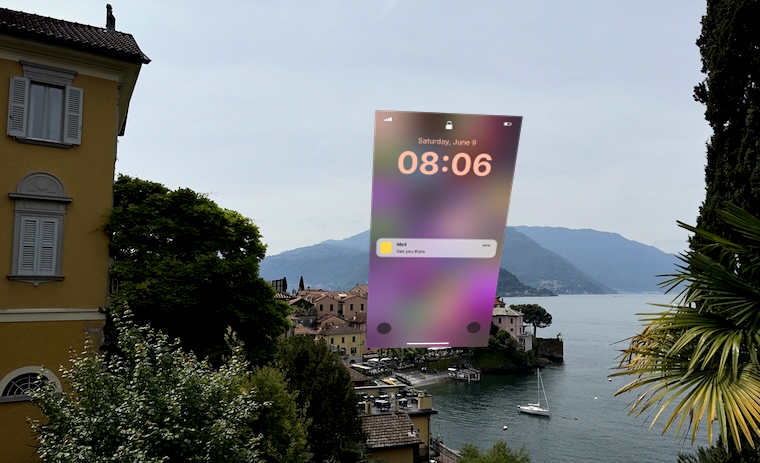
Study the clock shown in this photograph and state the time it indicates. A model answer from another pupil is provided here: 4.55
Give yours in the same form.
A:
8.06
